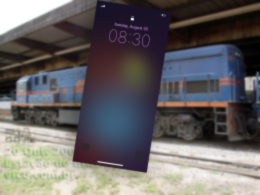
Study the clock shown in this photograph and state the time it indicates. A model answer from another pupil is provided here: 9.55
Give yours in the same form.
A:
8.30
